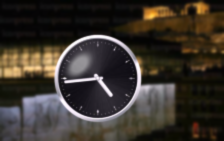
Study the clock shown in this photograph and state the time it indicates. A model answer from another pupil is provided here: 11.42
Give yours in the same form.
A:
4.44
